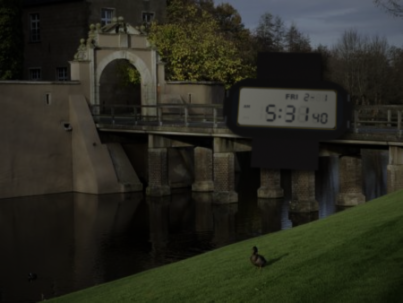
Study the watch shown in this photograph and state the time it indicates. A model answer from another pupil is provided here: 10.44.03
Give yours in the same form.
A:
5.31.40
